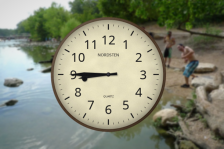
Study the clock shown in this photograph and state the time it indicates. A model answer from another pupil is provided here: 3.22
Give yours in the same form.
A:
8.45
